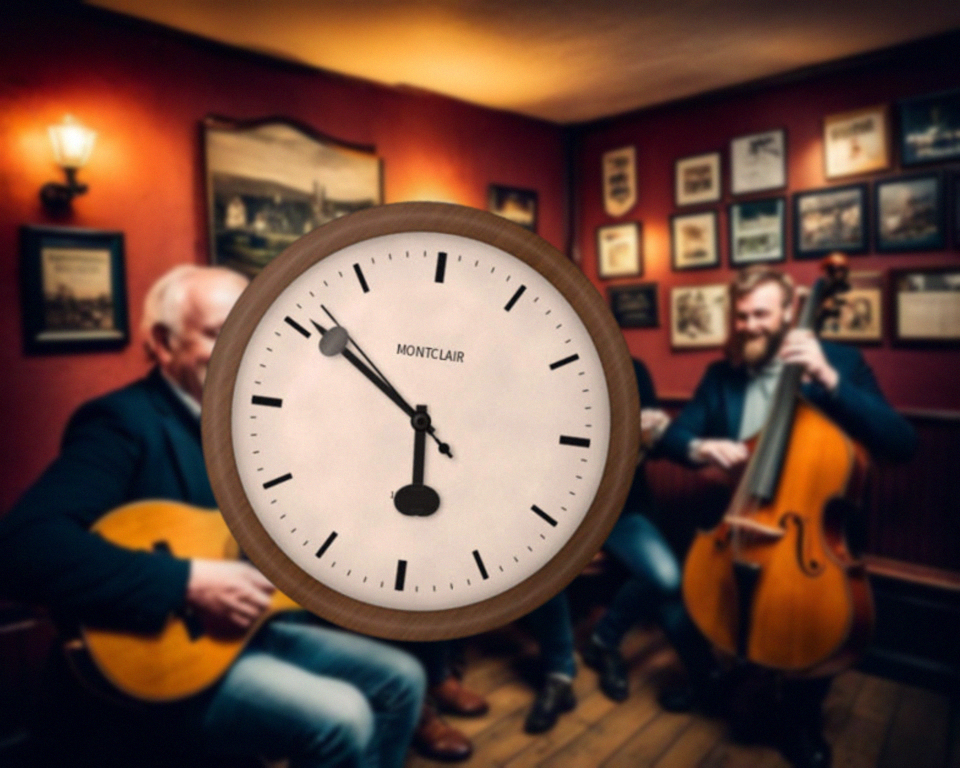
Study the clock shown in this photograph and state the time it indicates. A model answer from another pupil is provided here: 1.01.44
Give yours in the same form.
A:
5.50.52
